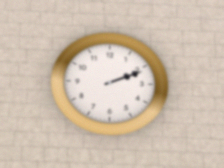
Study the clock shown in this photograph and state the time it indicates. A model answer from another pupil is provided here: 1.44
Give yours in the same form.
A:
2.11
